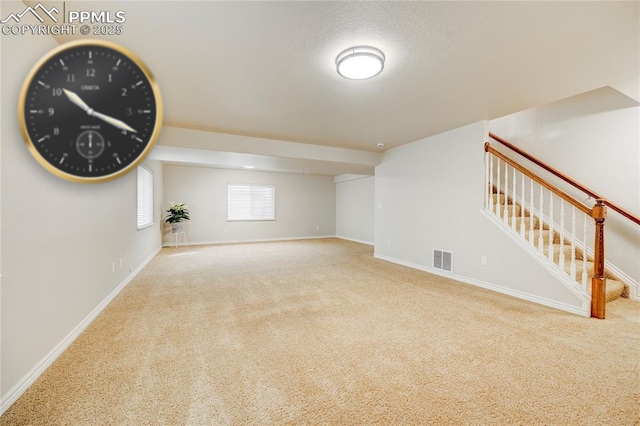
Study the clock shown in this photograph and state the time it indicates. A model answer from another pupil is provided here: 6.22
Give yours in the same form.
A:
10.19
